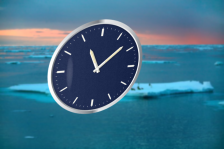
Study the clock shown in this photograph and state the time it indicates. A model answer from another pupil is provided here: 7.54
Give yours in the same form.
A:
11.08
